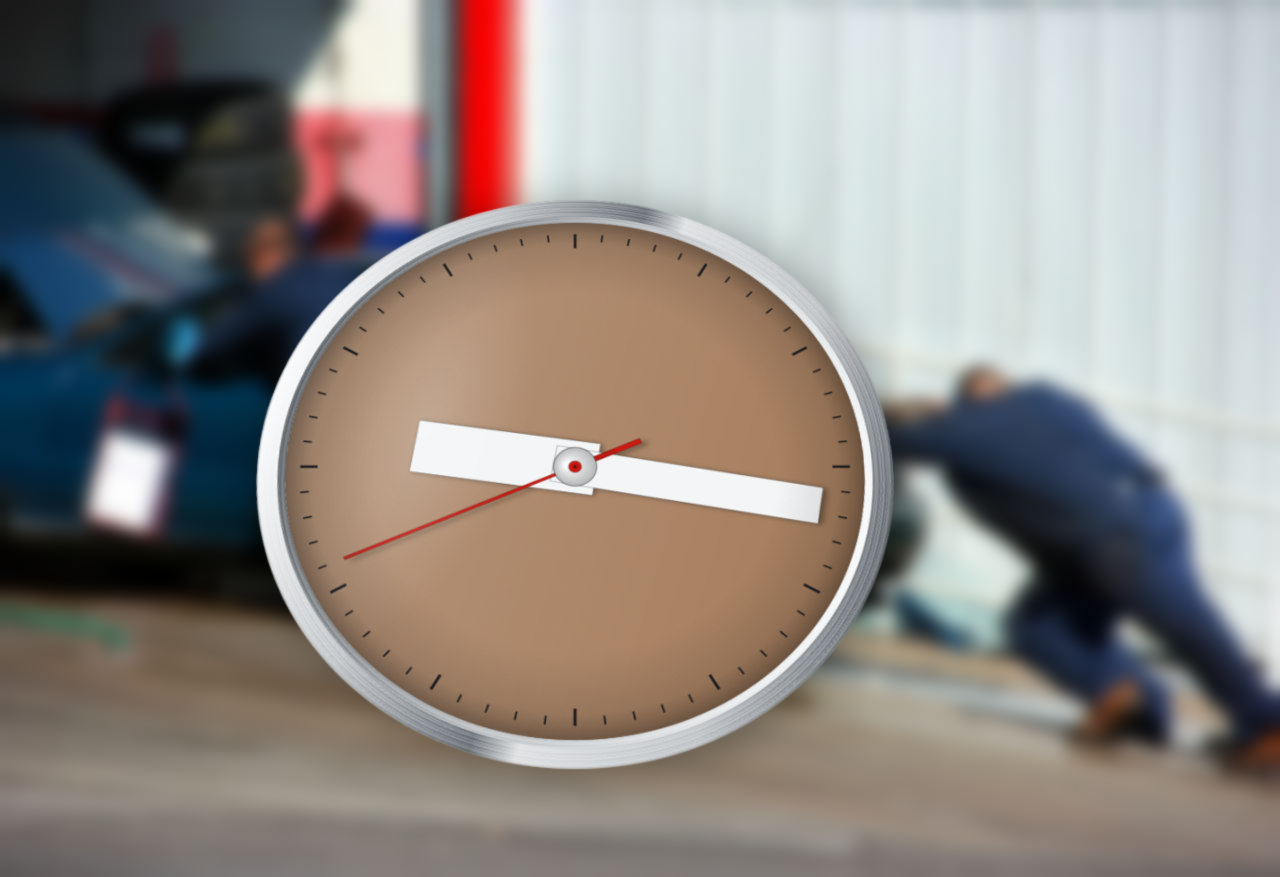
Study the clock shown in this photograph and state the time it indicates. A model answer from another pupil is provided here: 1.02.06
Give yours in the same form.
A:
9.16.41
